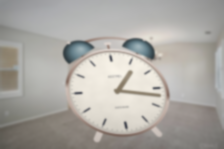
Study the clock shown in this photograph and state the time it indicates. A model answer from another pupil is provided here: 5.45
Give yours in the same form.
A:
1.17
